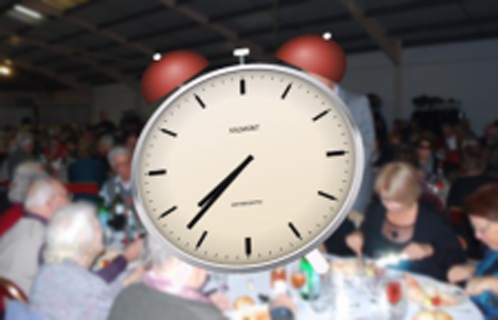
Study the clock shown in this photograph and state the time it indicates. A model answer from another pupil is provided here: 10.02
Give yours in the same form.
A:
7.37
